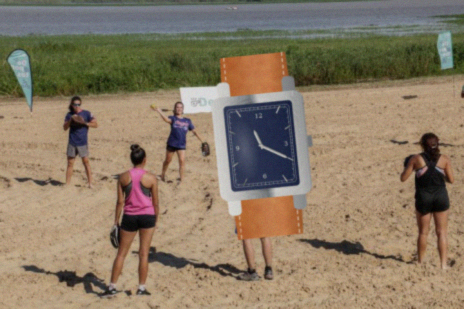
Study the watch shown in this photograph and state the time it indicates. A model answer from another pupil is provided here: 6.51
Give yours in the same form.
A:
11.20
